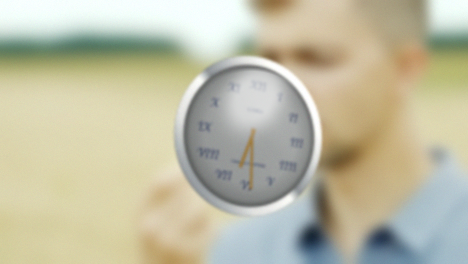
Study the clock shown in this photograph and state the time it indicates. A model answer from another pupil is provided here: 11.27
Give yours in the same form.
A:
6.29
